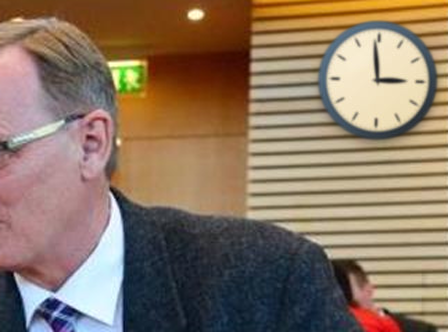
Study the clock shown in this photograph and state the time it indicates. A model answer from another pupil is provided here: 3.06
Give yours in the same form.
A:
2.59
